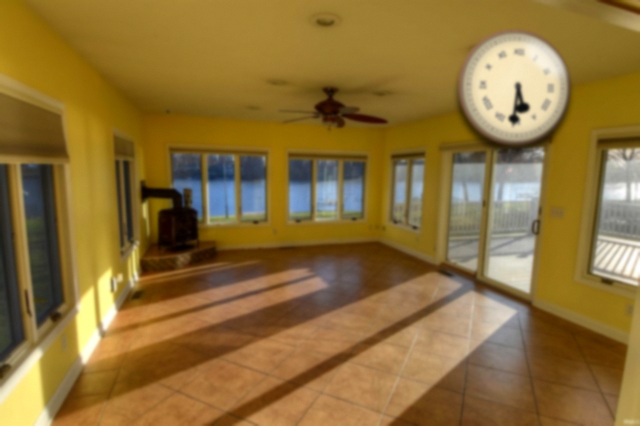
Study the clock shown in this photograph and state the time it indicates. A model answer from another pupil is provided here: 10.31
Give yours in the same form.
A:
5.31
